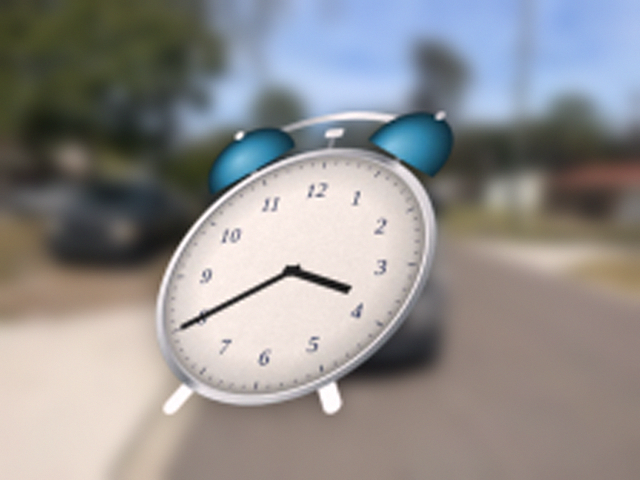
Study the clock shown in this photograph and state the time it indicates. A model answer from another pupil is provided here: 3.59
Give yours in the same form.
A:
3.40
